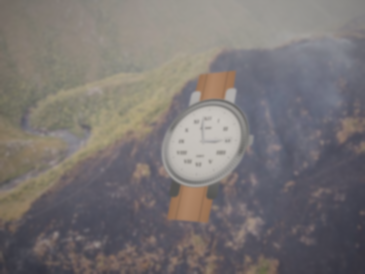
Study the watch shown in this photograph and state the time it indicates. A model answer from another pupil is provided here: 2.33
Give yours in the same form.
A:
2.58
